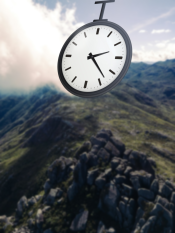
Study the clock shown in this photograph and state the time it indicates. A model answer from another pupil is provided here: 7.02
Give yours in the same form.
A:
2.23
